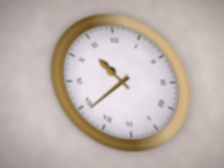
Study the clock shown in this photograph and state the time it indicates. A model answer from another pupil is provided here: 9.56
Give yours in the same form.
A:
10.39
